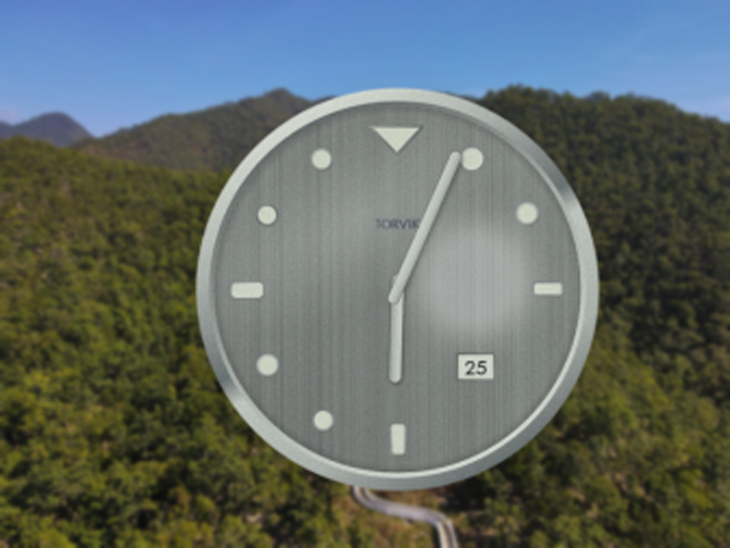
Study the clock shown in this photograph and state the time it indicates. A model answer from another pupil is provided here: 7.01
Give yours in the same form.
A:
6.04
